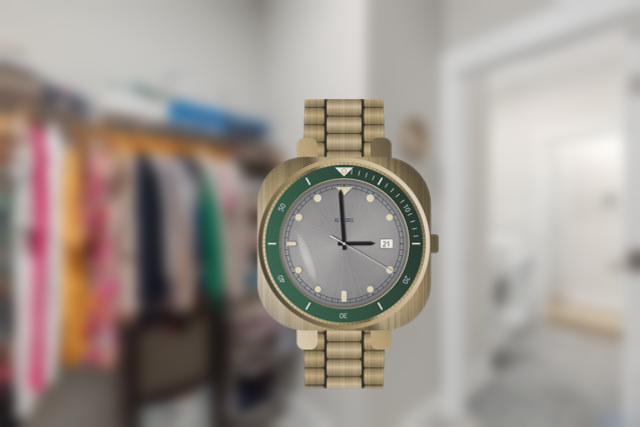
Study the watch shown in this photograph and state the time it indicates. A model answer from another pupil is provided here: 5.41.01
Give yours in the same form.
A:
2.59.20
